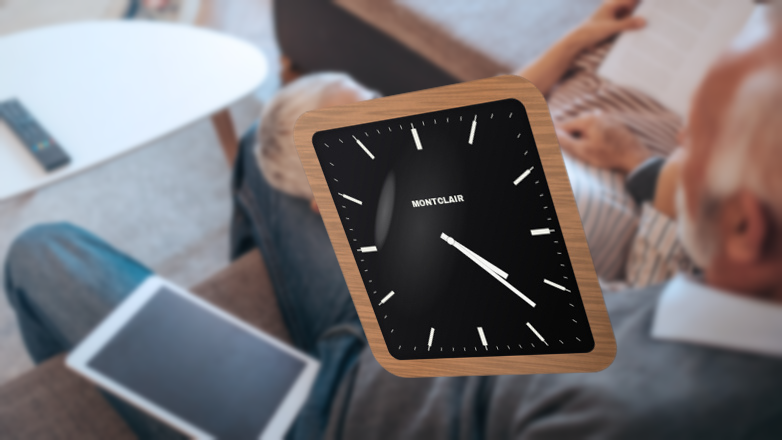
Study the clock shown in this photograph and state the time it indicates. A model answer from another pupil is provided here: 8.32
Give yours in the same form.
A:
4.23
